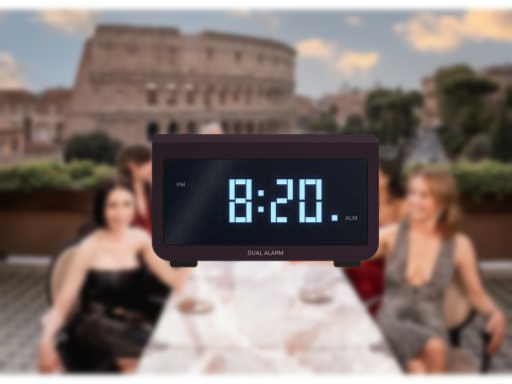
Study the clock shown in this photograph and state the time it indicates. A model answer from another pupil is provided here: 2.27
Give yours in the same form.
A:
8.20
